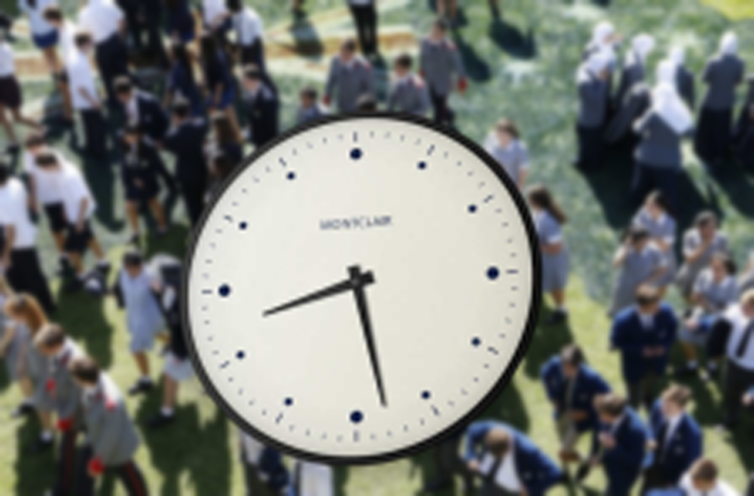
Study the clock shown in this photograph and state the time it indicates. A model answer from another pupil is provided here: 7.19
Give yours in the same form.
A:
8.28
